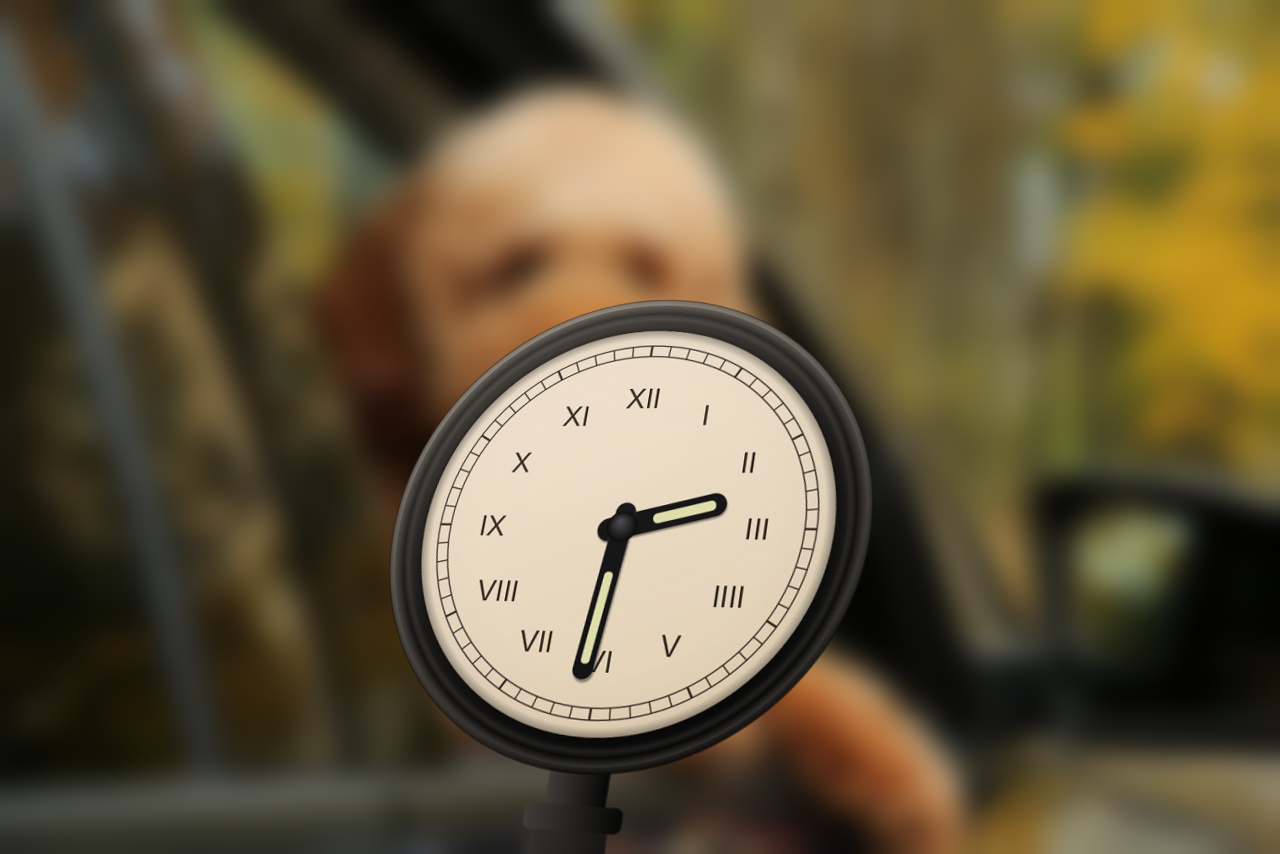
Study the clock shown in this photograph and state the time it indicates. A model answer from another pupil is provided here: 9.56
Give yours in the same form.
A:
2.31
